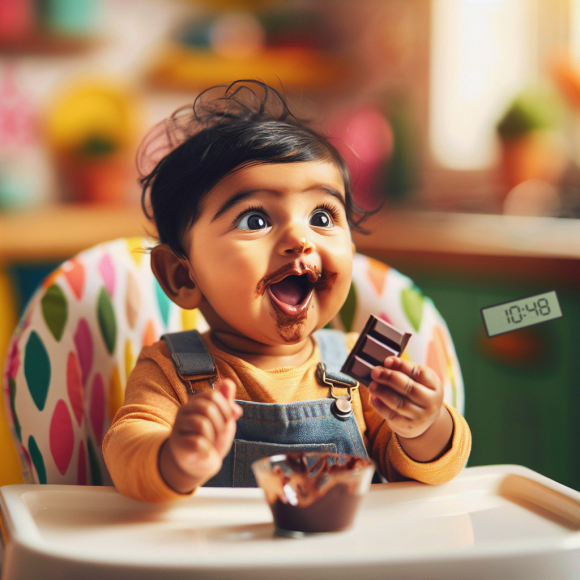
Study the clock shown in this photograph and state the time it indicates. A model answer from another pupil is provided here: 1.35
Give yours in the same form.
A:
10.48
